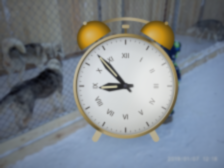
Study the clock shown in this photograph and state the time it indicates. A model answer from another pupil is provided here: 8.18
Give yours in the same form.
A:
8.53
